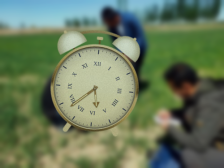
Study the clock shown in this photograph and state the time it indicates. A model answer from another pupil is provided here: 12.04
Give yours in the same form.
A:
5.38
